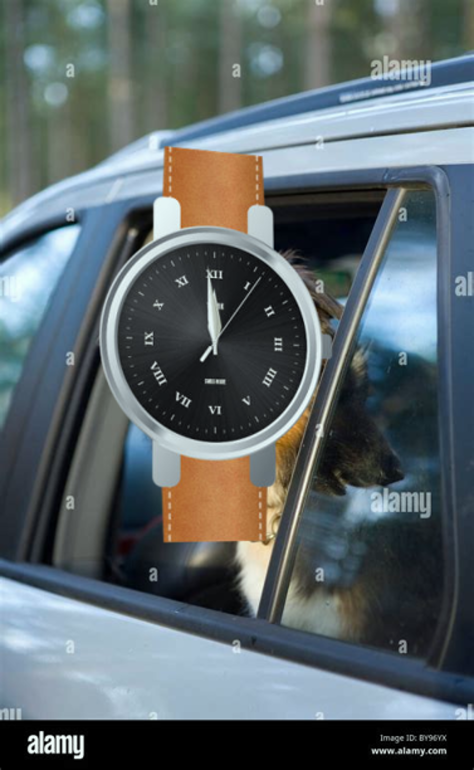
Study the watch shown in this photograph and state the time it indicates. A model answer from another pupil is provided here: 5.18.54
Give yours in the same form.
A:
11.59.06
